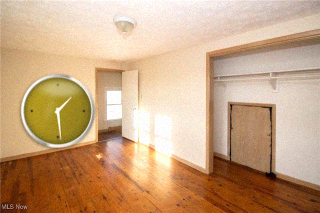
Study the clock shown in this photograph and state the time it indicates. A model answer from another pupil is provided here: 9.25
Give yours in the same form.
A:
1.29
